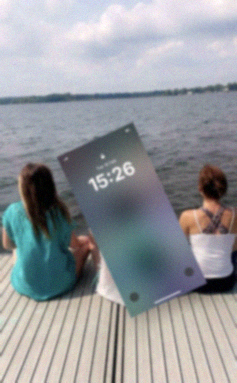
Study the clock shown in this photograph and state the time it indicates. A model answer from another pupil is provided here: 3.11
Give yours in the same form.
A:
15.26
